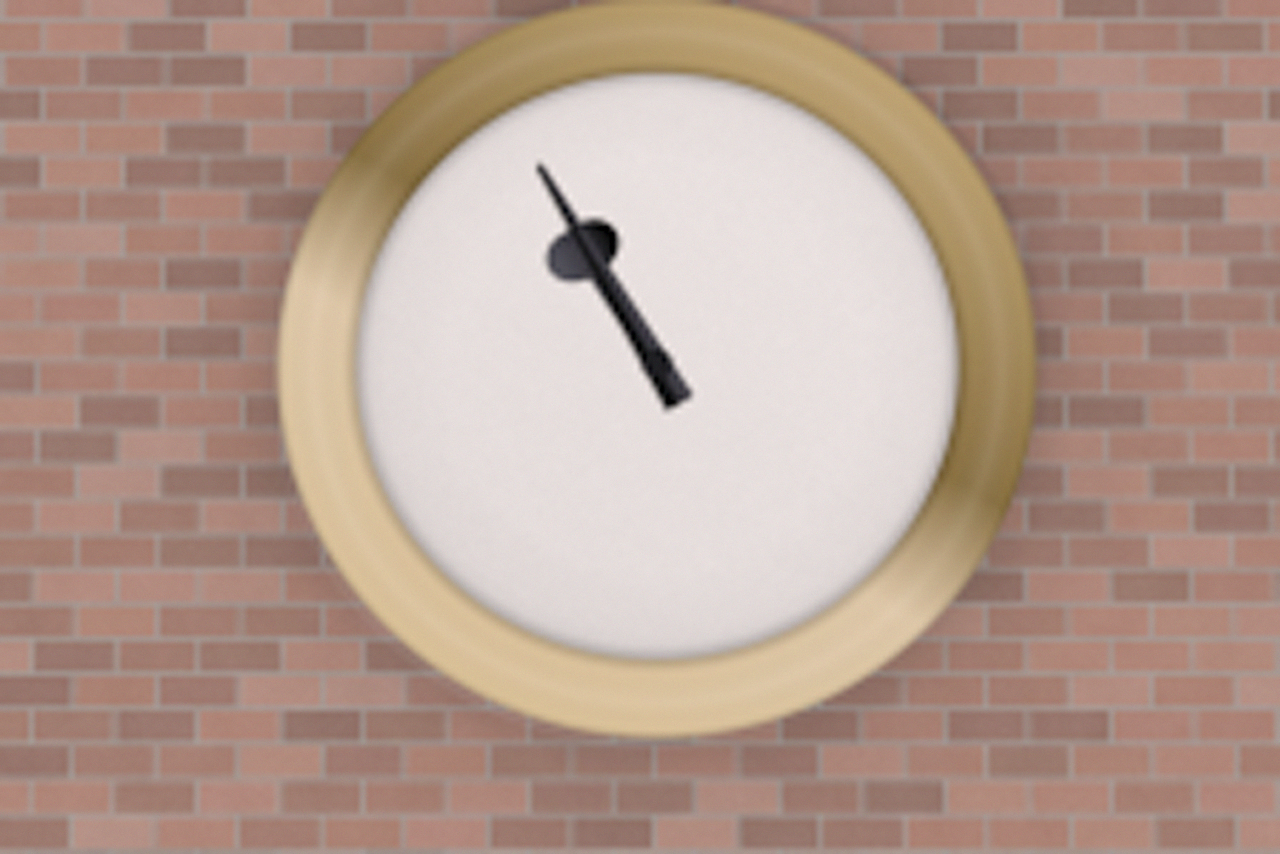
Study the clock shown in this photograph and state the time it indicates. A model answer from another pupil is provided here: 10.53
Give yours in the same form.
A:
10.55
